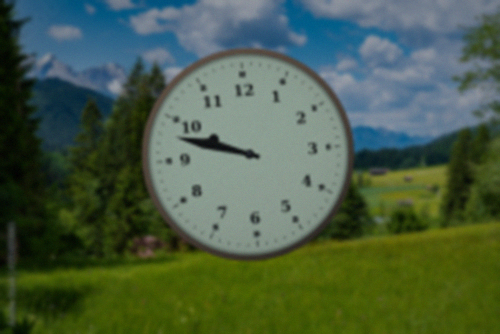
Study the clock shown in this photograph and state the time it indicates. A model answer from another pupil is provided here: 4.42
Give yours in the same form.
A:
9.48
